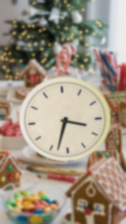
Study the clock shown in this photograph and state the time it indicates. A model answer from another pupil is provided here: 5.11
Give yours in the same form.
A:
3.33
